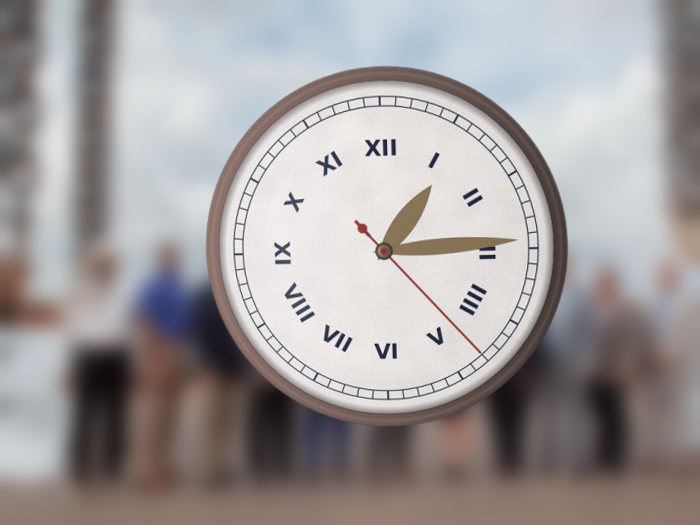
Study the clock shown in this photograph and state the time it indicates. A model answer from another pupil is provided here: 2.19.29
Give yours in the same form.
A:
1.14.23
